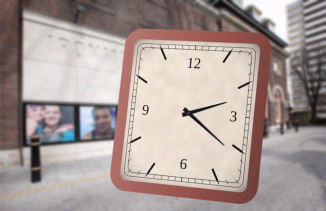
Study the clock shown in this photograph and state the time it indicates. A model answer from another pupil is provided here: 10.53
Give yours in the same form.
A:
2.21
